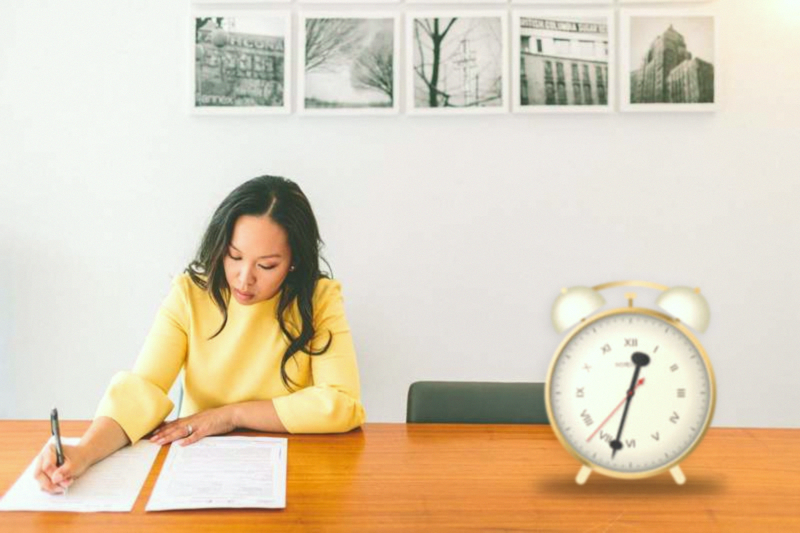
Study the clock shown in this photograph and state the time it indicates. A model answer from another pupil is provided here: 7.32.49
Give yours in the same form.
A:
12.32.37
